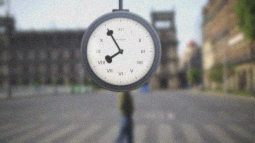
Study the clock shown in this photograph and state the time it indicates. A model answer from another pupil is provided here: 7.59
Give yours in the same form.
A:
7.55
